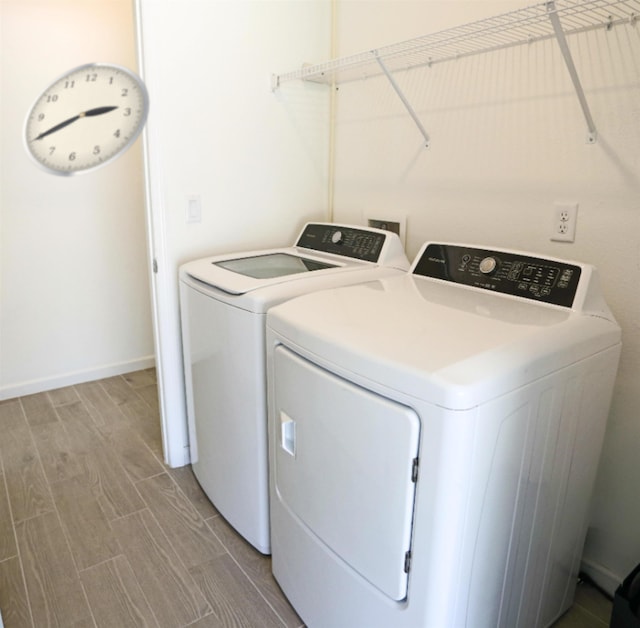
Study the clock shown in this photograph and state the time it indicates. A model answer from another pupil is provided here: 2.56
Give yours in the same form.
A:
2.40
